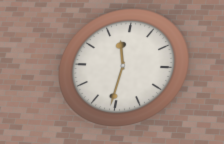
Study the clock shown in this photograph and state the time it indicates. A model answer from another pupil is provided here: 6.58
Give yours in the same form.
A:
11.31
